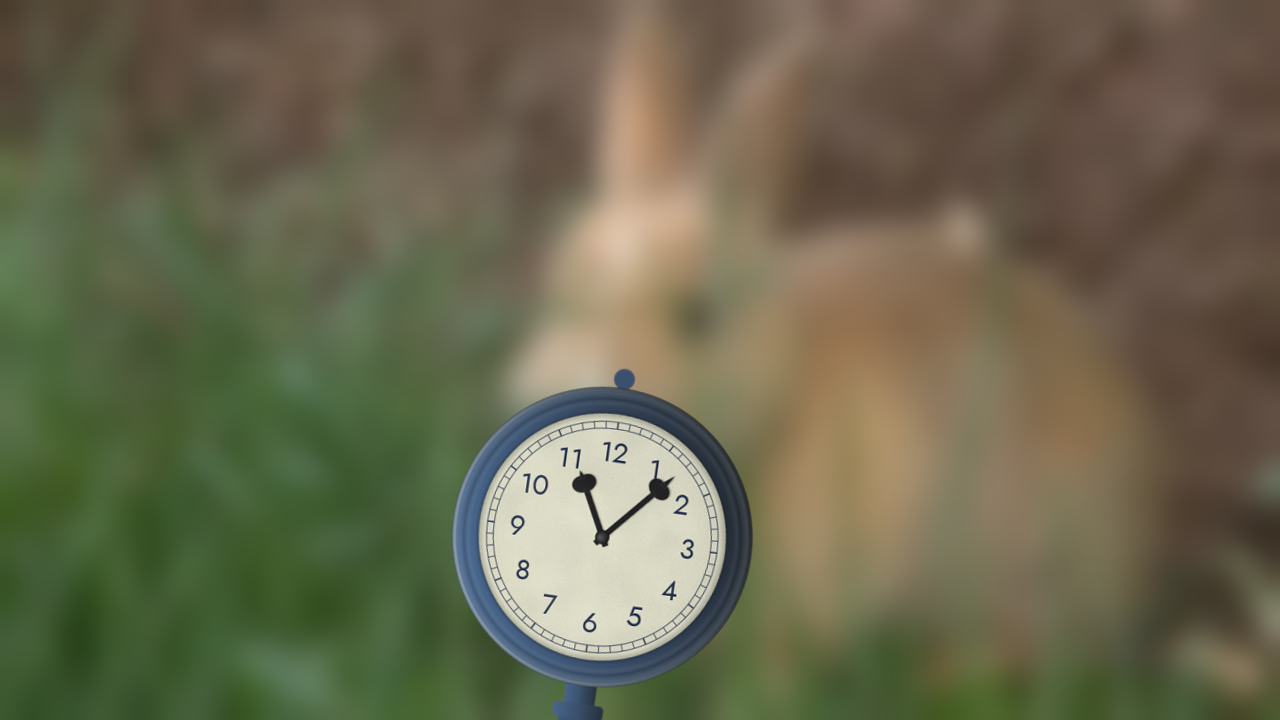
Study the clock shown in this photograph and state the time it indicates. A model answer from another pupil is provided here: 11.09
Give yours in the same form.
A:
11.07
